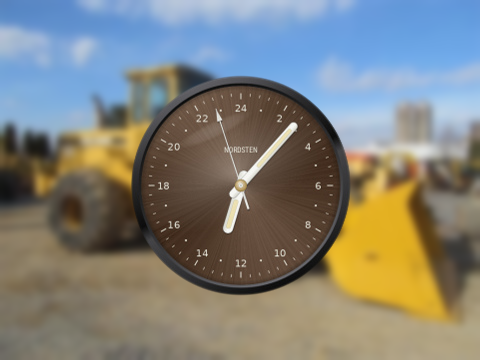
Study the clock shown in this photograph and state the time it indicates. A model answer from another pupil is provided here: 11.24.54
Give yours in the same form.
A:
13.06.57
